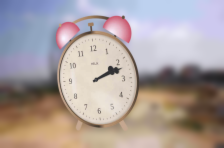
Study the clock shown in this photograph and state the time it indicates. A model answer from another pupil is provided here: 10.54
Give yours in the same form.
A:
2.12
